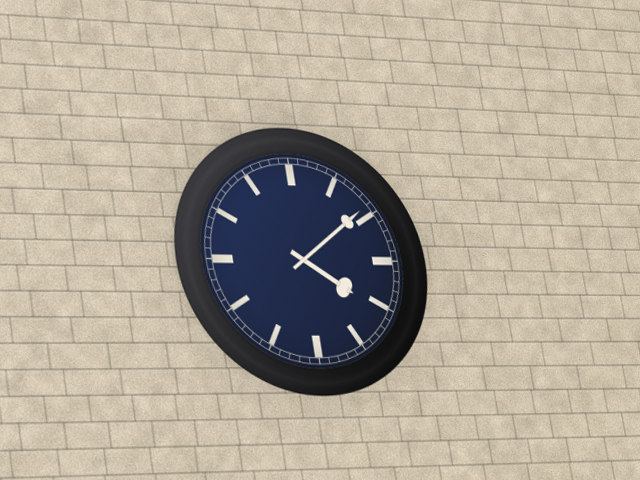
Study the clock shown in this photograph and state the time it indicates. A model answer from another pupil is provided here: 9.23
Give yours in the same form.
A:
4.09
